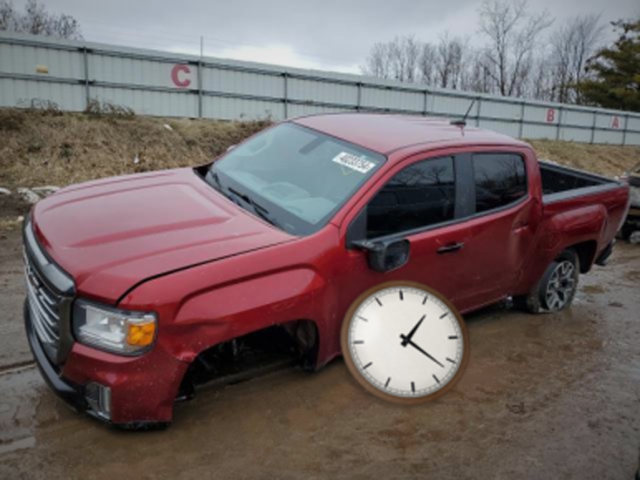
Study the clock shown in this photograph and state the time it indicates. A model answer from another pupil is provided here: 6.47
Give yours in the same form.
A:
1.22
